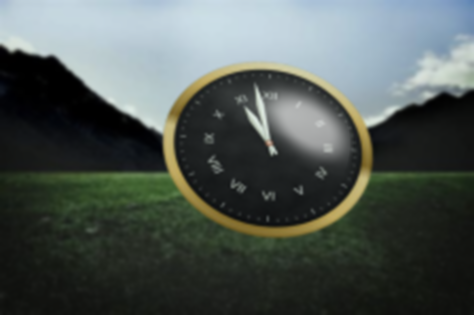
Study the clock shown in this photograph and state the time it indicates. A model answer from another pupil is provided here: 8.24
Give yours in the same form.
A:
10.58
